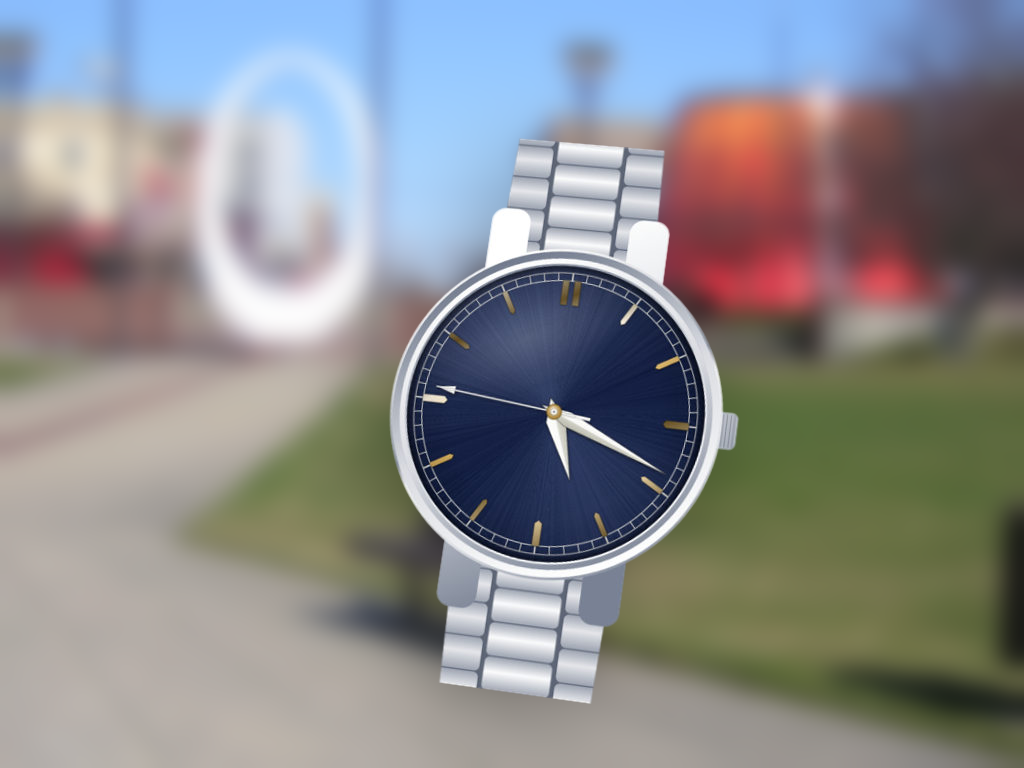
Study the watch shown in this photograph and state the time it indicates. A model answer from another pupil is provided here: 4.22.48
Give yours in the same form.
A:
5.18.46
